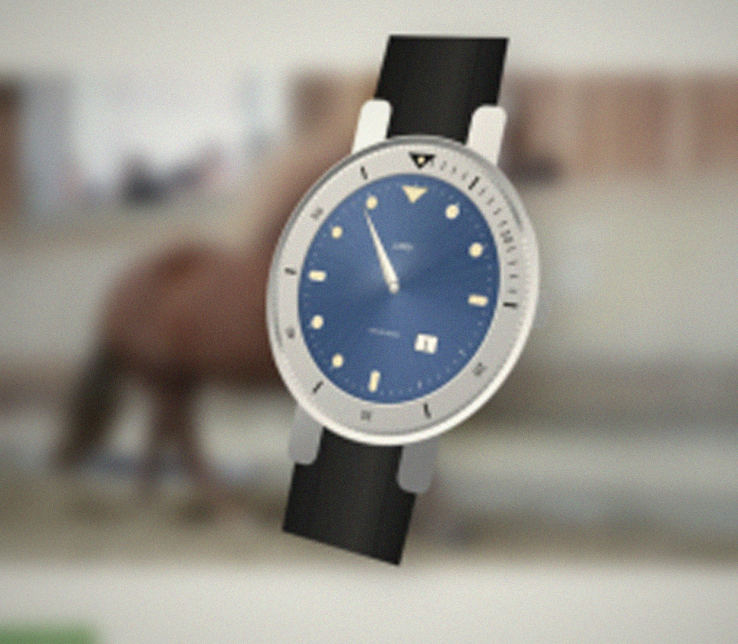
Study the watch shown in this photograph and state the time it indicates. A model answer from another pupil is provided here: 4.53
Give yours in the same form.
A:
10.54
